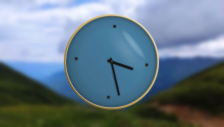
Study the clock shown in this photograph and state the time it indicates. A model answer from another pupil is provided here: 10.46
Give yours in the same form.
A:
3.27
